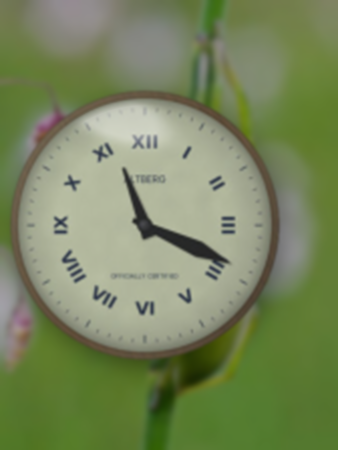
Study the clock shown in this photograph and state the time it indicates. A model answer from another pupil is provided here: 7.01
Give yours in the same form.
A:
11.19
